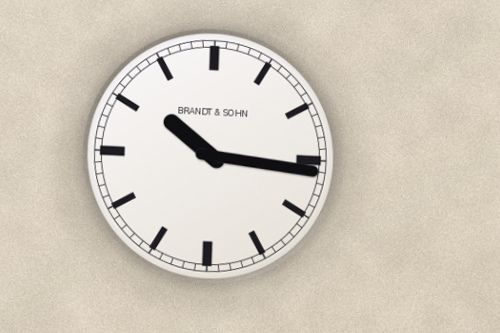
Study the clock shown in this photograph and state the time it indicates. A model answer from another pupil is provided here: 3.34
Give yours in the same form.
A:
10.16
